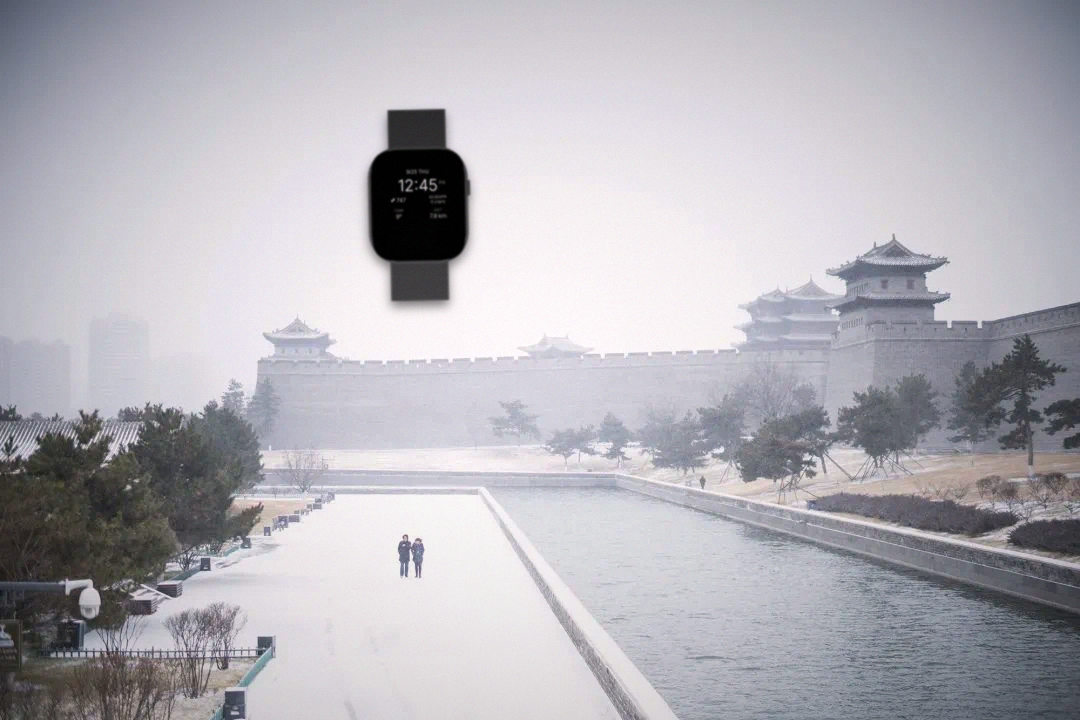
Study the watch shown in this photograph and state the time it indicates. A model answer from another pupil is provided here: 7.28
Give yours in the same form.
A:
12.45
